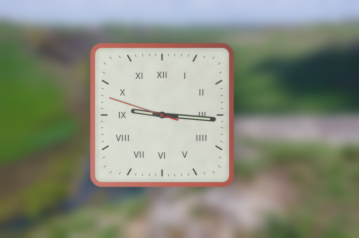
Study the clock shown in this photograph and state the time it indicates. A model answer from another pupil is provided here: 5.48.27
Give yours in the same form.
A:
9.15.48
